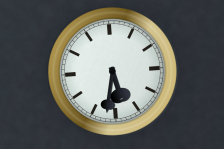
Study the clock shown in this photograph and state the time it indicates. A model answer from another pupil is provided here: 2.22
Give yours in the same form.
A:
5.32
